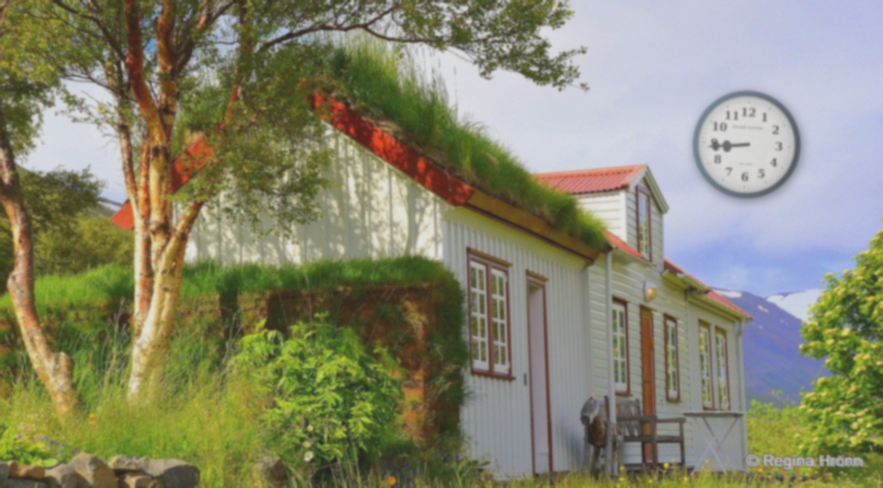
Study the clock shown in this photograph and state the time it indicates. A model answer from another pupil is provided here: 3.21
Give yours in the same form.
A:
8.44
